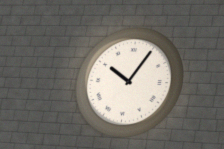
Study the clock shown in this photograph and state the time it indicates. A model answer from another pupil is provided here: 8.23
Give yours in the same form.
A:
10.05
